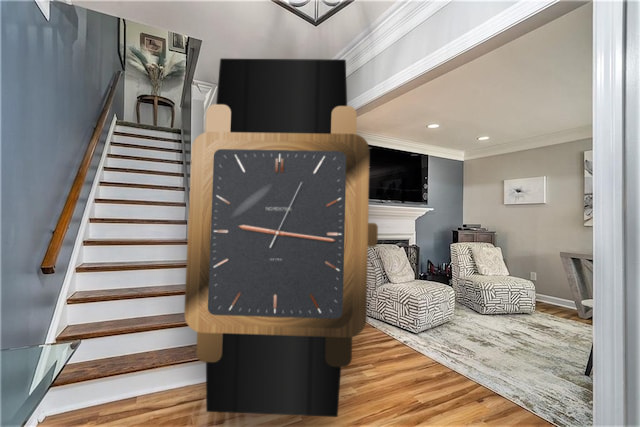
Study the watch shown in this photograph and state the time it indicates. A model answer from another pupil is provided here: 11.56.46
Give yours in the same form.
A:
9.16.04
